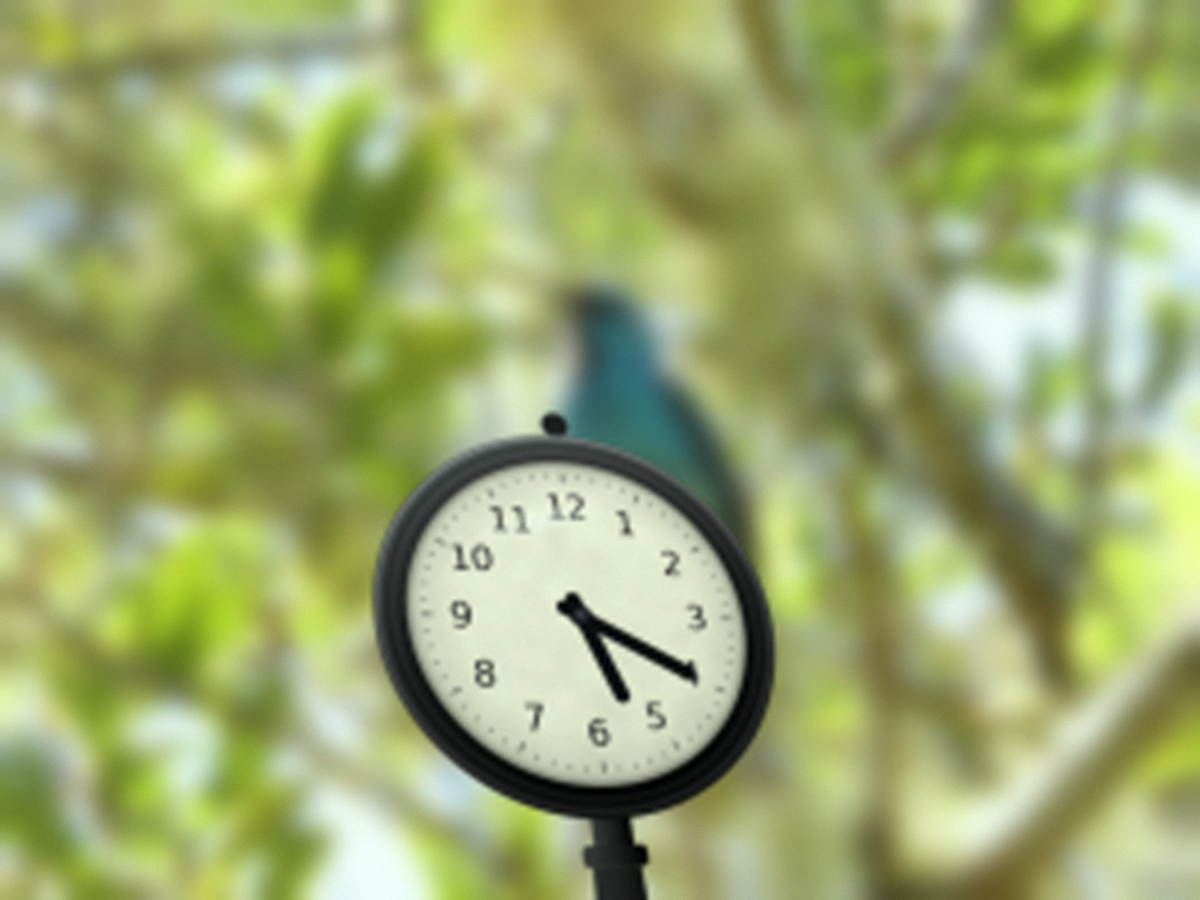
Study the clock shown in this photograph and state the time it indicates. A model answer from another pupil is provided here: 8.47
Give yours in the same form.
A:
5.20
